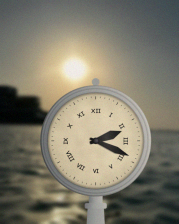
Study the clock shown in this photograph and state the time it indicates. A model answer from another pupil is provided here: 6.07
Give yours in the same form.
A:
2.19
